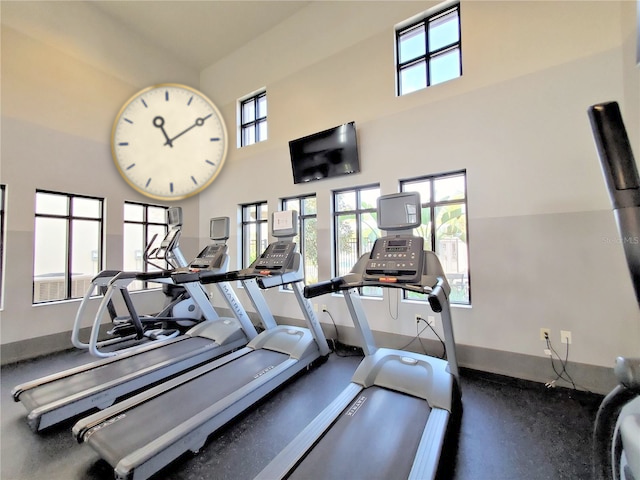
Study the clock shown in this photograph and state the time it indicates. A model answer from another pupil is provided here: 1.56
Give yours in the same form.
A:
11.10
